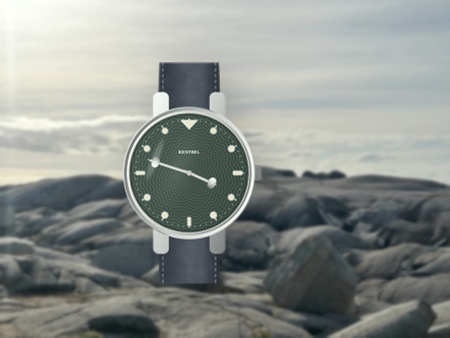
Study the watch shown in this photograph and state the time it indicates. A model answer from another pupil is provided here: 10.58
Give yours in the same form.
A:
3.48
